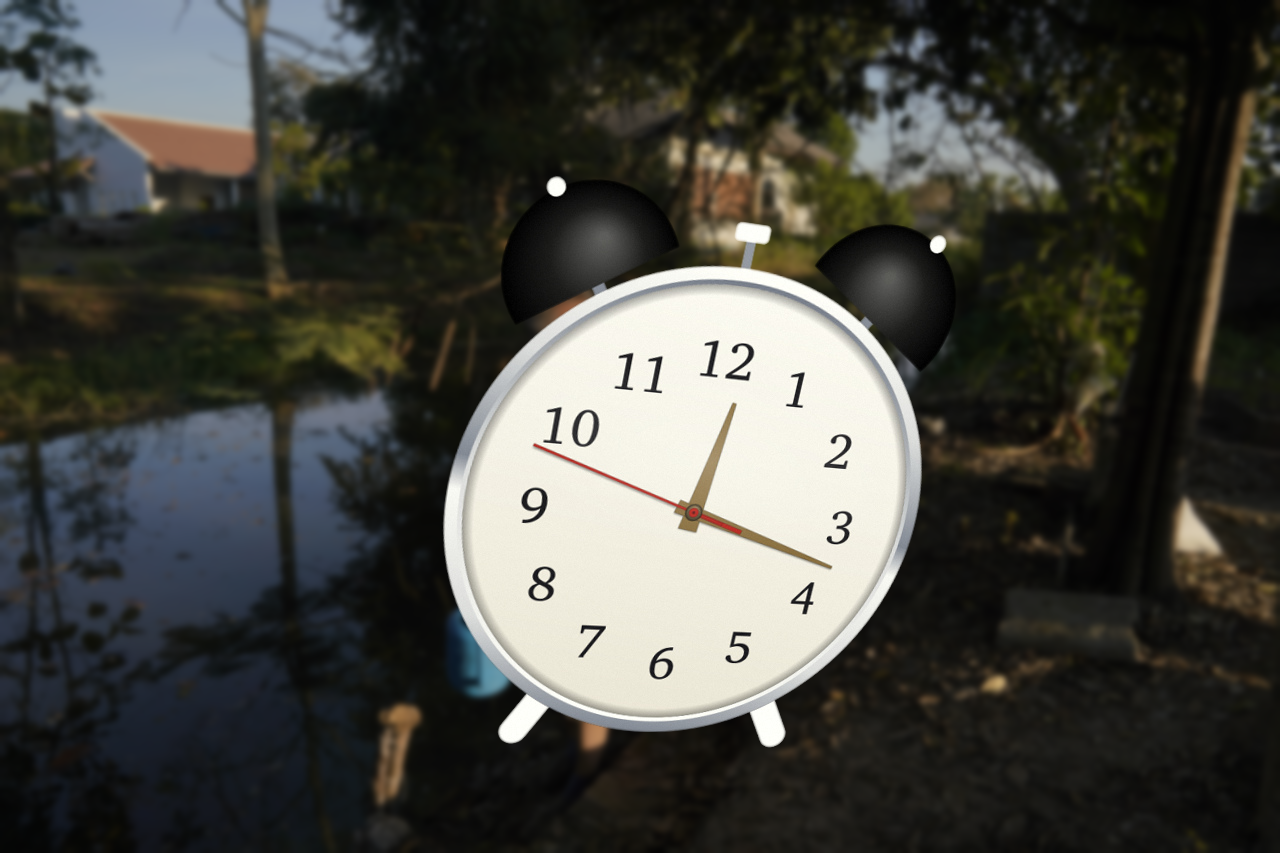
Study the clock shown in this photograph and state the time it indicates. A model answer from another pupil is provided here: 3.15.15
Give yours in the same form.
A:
12.17.48
